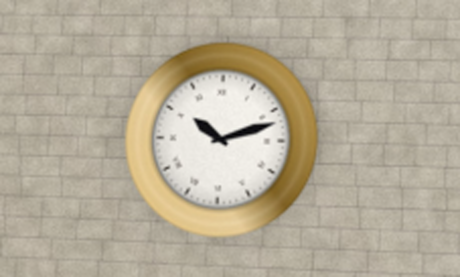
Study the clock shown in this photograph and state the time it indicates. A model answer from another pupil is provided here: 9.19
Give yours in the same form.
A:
10.12
